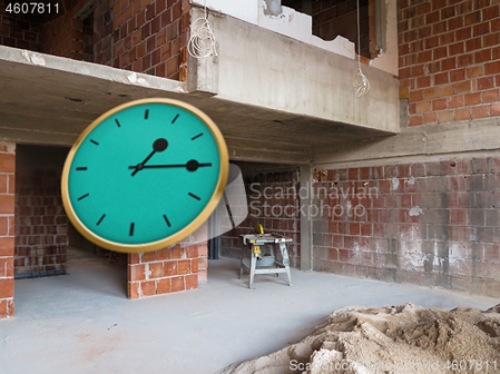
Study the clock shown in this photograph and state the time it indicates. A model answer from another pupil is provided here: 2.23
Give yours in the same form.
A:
1.15
